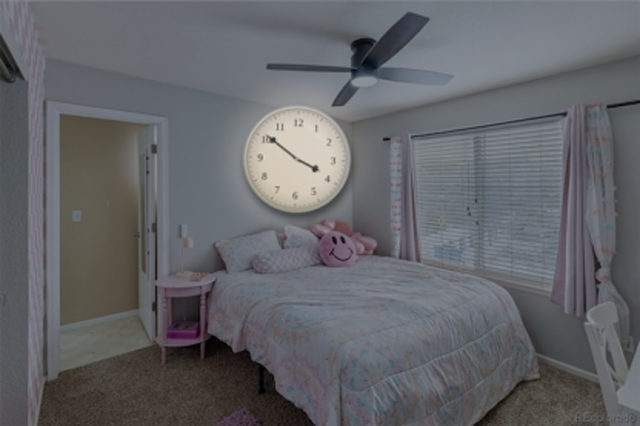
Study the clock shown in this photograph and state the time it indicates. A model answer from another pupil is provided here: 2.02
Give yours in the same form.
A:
3.51
